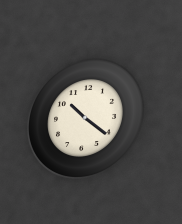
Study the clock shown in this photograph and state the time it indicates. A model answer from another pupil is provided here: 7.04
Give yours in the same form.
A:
10.21
